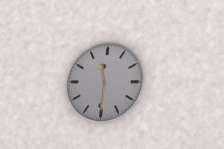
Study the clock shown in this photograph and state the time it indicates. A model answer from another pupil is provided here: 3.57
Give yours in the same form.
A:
11.30
